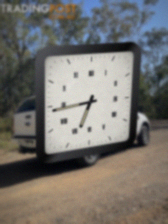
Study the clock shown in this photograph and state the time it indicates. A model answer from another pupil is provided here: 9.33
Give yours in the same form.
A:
6.44
